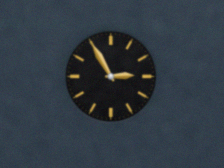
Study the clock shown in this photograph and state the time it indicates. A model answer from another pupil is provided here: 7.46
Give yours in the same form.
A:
2.55
